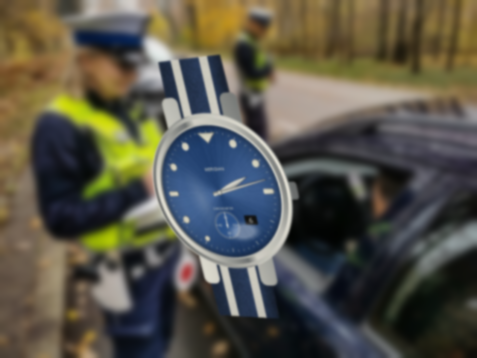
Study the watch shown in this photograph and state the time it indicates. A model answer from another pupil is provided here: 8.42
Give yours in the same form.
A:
2.13
